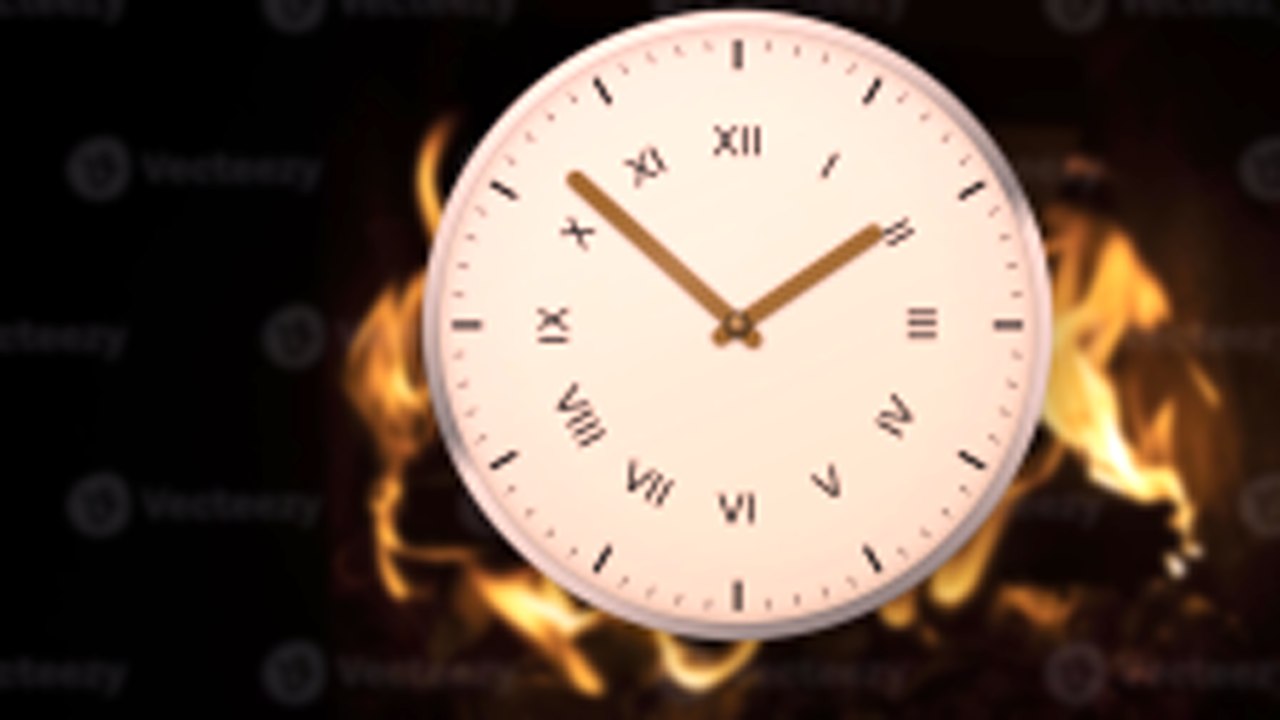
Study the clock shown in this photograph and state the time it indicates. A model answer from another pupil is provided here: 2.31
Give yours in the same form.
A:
1.52
